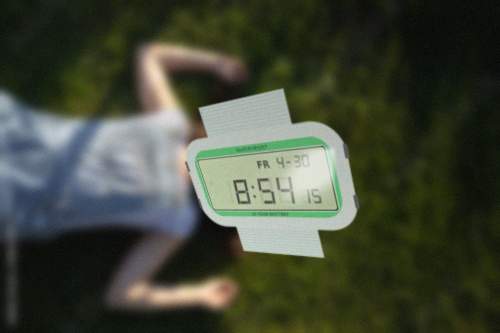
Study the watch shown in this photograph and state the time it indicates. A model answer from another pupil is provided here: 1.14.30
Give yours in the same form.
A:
8.54.15
